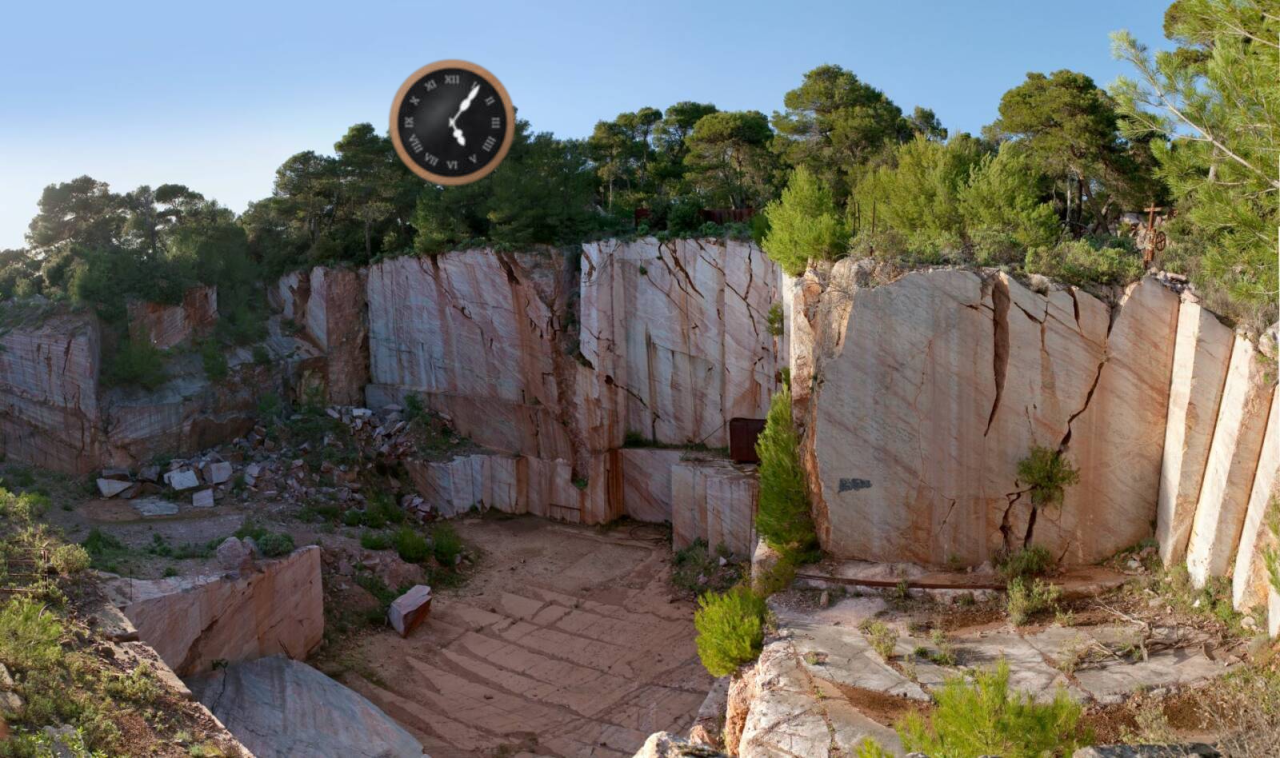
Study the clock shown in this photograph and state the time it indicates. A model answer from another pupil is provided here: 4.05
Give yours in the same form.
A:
5.06
